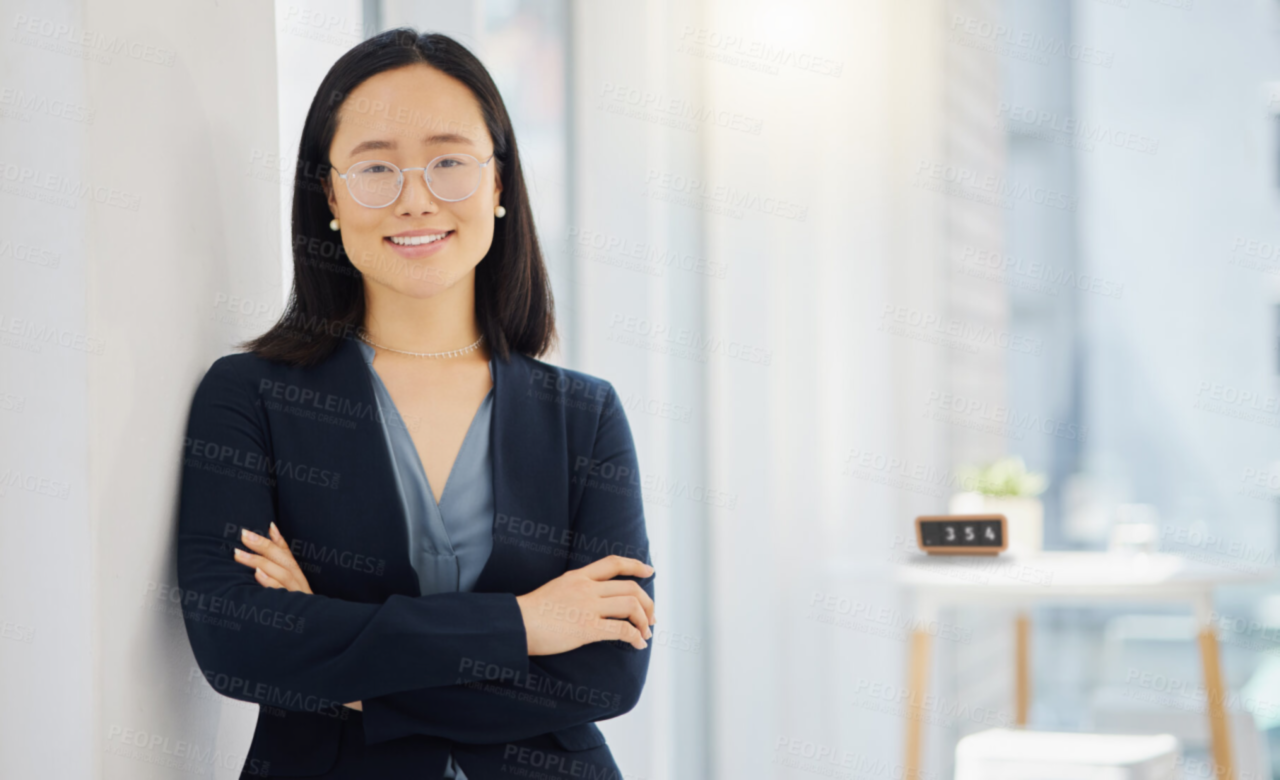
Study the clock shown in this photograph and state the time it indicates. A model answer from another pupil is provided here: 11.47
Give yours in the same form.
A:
3.54
